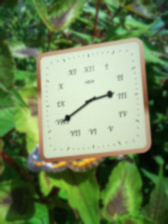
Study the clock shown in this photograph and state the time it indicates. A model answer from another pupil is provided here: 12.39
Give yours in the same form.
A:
2.40
